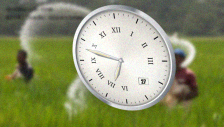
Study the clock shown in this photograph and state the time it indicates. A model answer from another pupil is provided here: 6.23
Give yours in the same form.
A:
6.48
